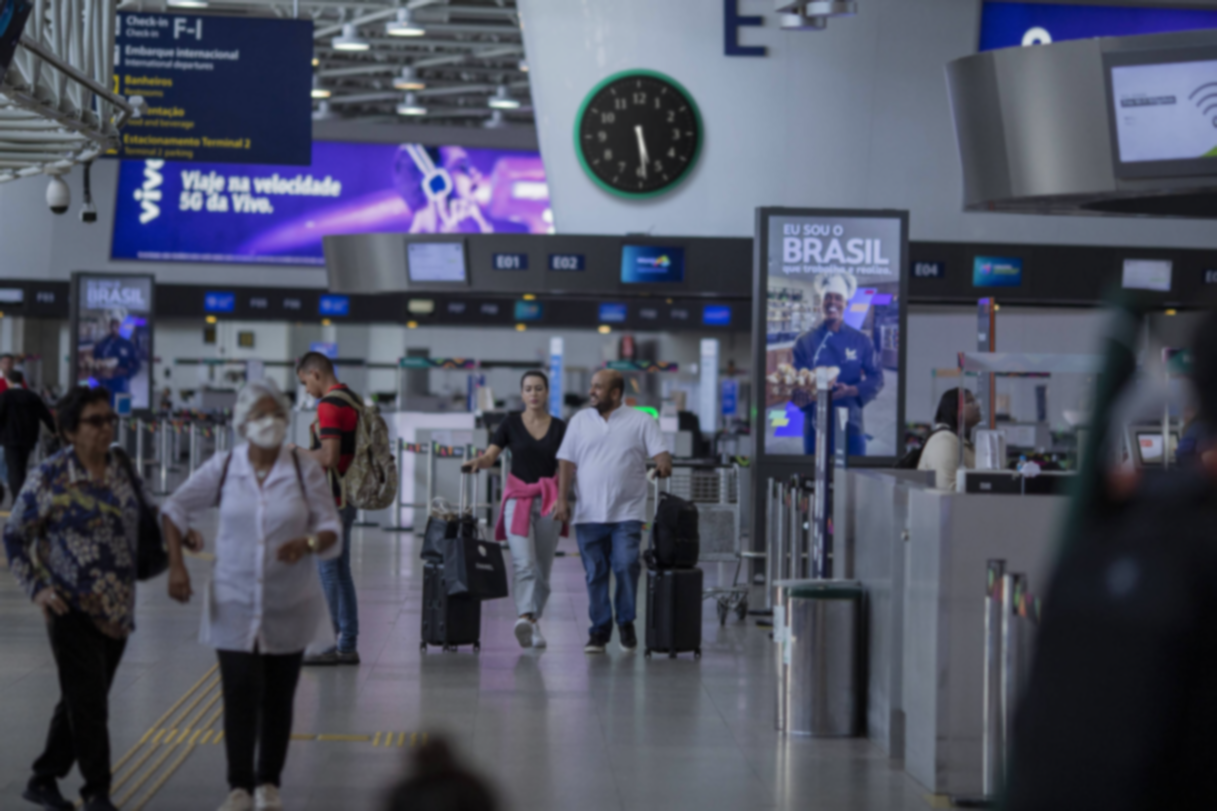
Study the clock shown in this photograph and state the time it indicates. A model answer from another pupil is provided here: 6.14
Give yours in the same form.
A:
5.29
